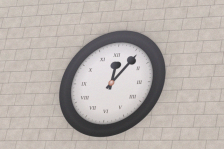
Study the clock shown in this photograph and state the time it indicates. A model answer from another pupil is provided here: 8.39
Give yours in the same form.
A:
12.06
